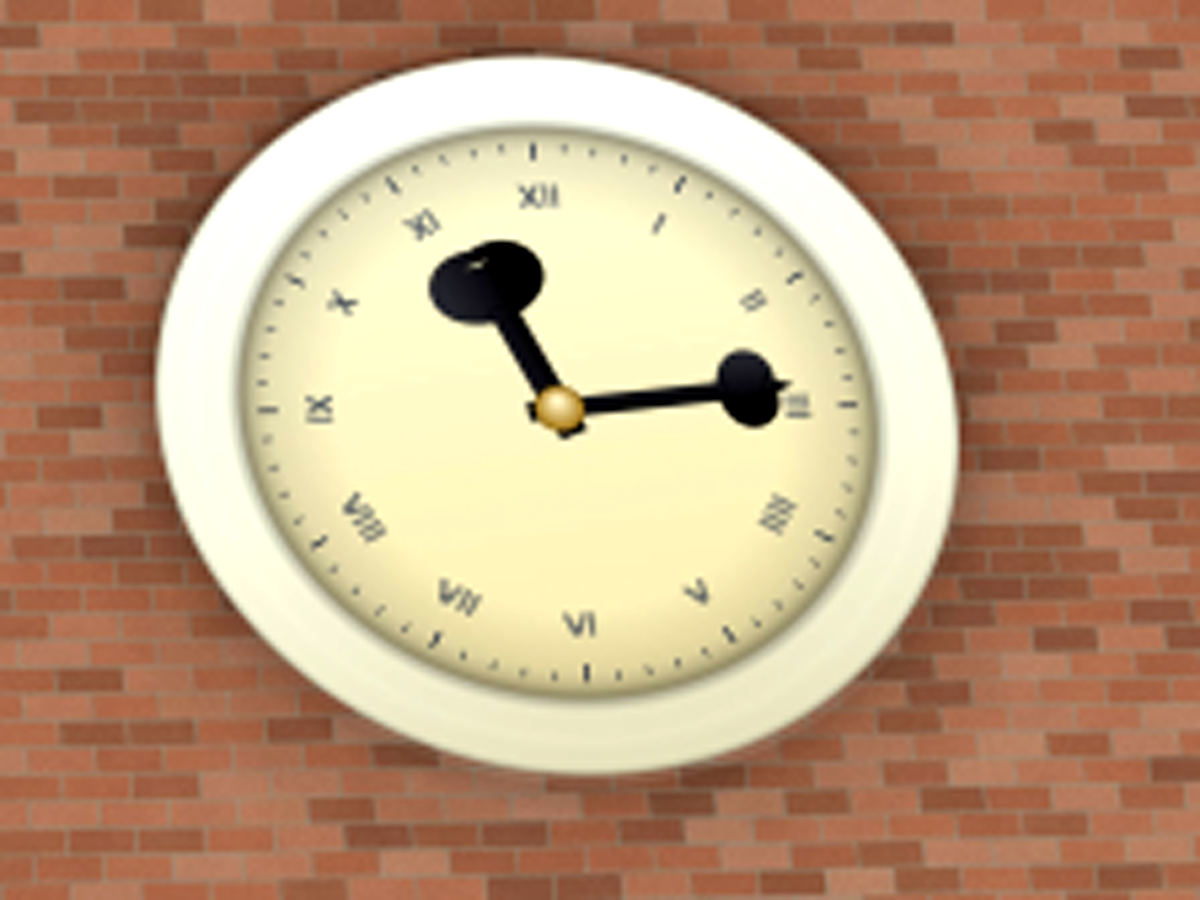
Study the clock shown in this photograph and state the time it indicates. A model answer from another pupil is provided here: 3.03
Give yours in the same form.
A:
11.14
